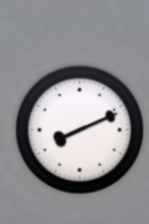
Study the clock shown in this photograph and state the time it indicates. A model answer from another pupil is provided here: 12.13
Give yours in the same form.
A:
8.11
